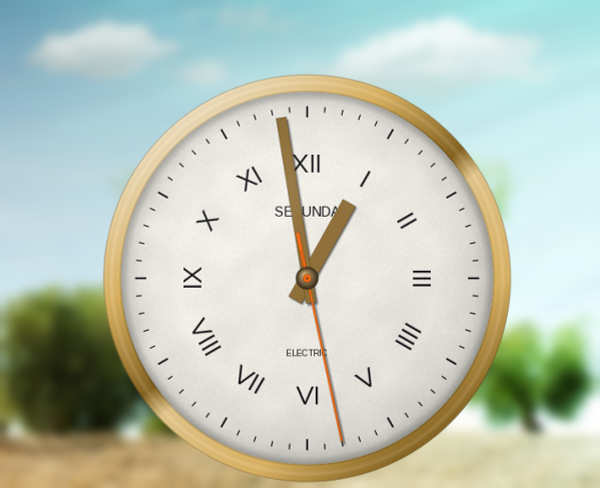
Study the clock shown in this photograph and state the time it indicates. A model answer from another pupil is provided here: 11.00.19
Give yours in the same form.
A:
12.58.28
